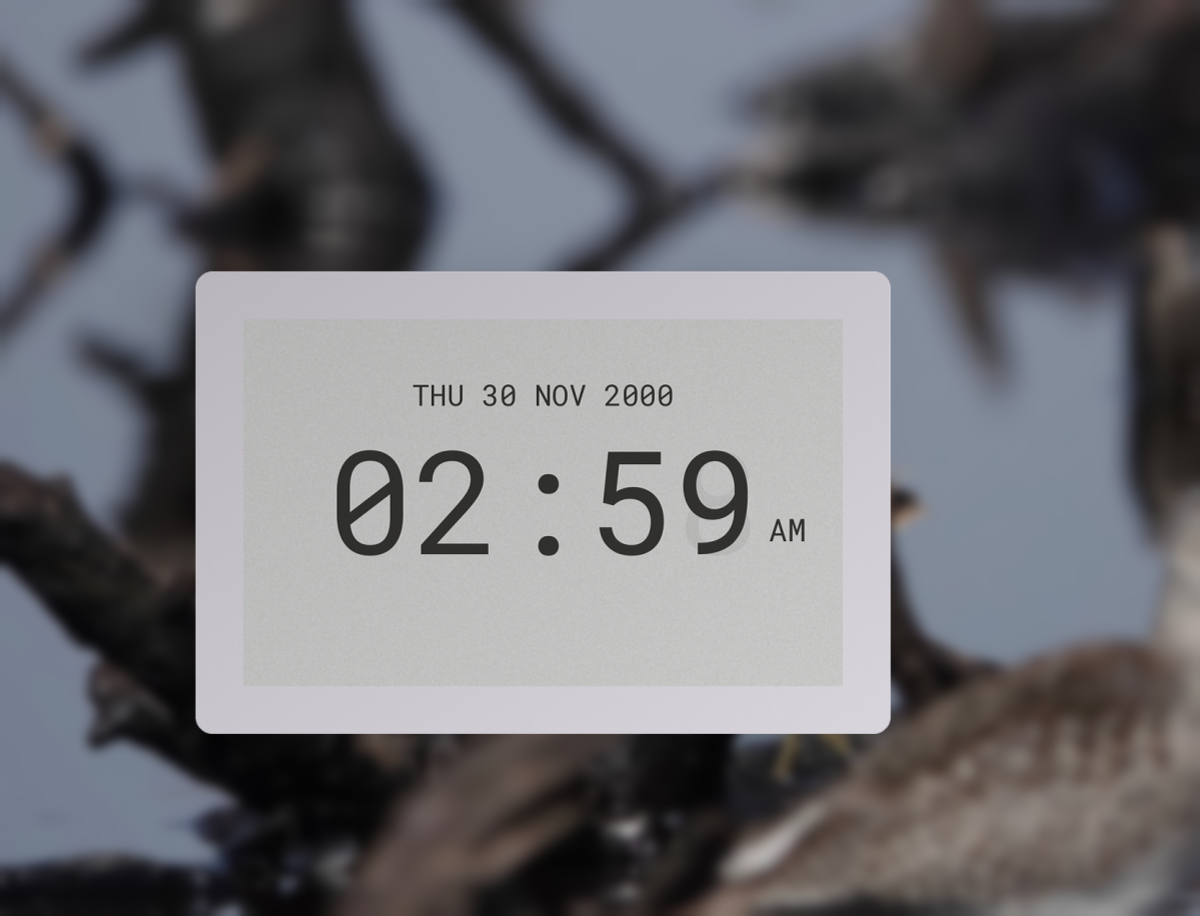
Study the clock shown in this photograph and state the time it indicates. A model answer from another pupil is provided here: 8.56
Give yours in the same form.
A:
2.59
